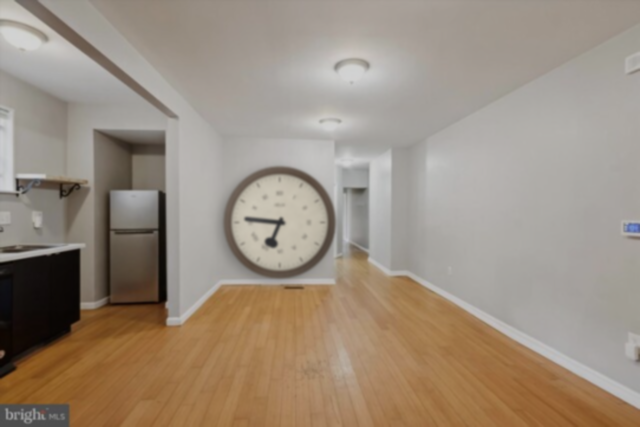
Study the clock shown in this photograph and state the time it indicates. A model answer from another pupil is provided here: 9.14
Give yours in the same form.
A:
6.46
